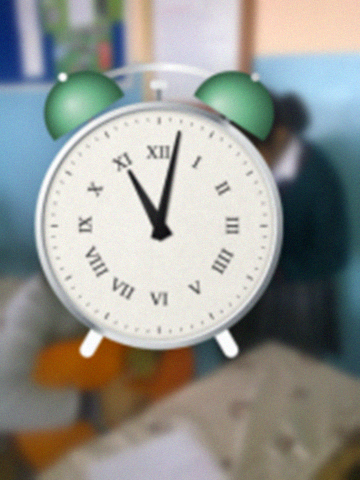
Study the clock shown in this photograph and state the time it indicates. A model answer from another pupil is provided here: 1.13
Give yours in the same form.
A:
11.02
